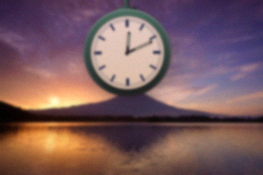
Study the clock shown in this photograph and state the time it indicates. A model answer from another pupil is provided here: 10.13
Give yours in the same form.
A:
12.11
